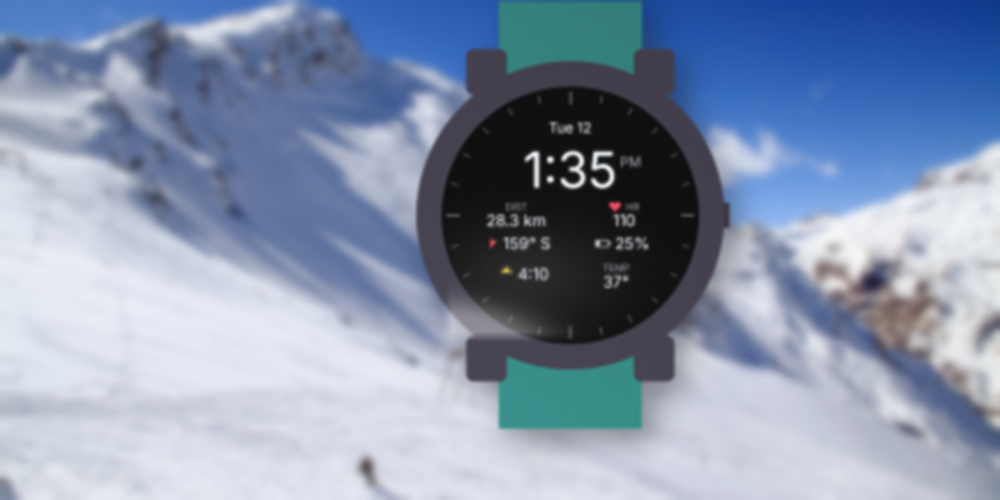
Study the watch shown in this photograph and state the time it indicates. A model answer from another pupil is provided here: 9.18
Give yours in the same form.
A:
1.35
